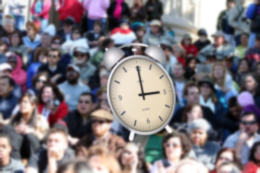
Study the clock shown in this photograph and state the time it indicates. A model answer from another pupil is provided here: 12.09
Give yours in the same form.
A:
3.00
